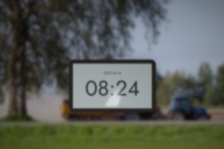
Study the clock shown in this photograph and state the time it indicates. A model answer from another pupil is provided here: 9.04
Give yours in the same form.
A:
8.24
